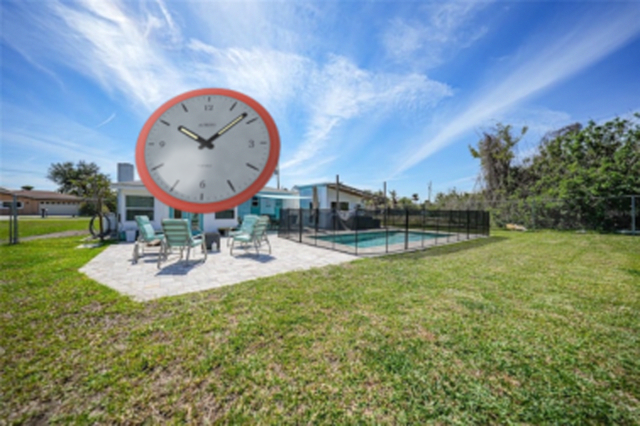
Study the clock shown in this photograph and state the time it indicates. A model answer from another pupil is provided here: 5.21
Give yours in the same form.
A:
10.08
